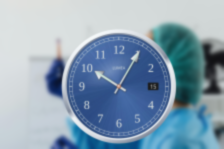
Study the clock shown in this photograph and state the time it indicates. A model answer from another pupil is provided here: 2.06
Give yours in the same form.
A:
10.05
